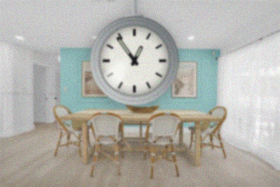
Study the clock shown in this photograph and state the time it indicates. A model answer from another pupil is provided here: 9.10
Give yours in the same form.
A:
12.54
